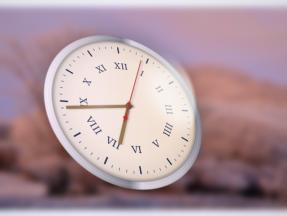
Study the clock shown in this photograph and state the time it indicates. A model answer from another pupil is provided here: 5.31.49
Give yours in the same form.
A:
6.44.04
